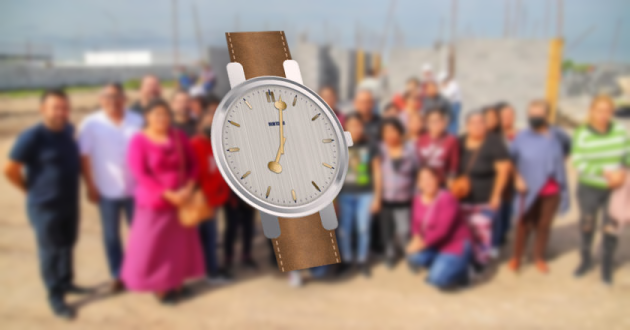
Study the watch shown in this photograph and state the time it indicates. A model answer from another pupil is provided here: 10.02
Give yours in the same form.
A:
7.02
